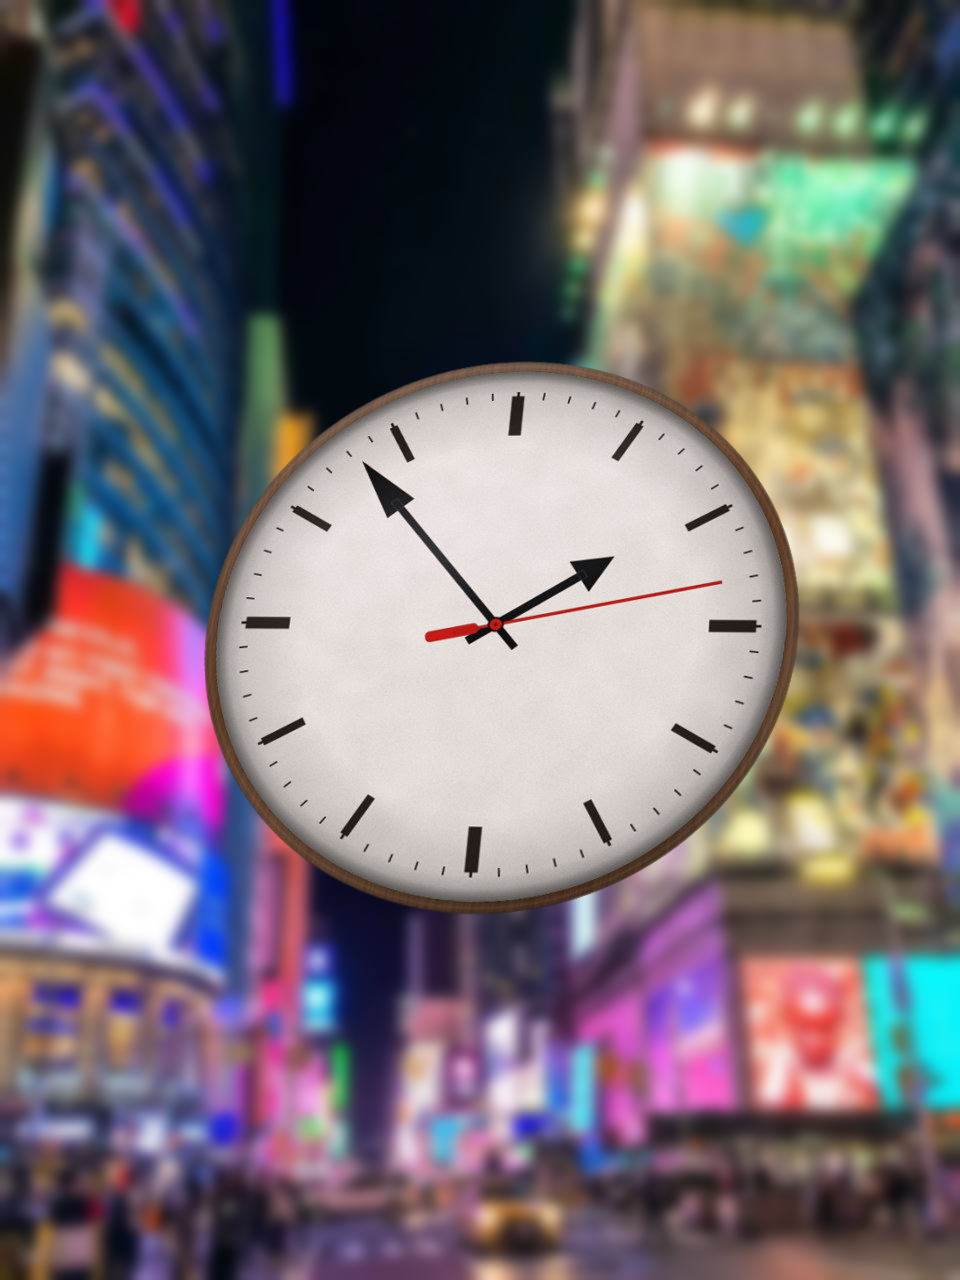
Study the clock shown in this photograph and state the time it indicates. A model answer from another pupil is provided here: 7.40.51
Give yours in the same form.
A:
1.53.13
